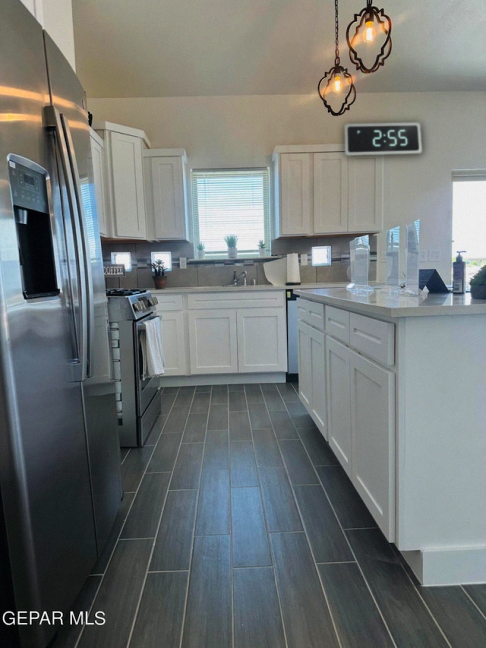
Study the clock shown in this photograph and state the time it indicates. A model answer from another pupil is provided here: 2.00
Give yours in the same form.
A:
2.55
